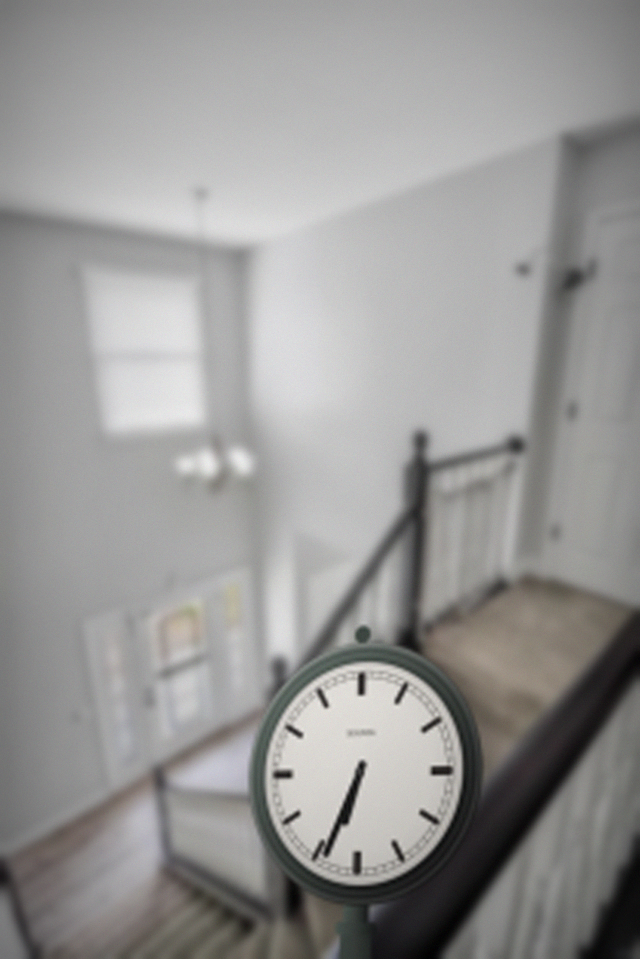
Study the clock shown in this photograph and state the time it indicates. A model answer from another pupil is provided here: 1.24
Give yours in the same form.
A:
6.34
